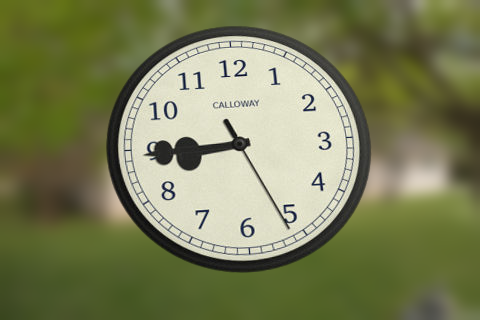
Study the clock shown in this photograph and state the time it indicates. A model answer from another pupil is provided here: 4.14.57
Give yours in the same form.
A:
8.44.26
